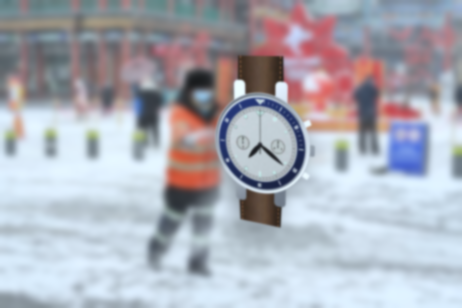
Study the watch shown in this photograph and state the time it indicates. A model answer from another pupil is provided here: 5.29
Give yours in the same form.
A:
7.21
